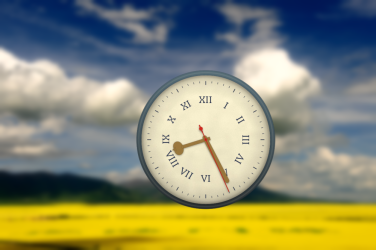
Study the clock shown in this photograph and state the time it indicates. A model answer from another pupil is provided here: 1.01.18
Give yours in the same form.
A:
8.25.26
